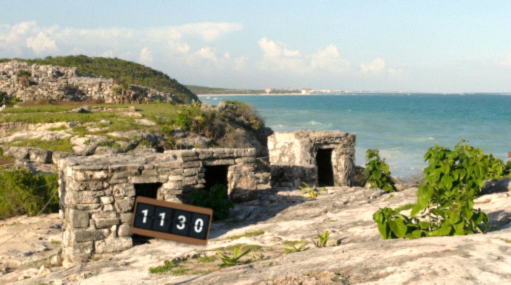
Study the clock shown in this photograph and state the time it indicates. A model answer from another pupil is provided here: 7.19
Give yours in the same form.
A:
11.30
